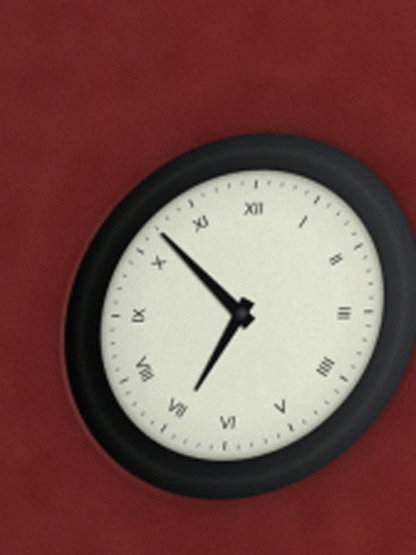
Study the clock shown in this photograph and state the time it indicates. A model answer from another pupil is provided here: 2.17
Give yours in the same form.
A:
6.52
